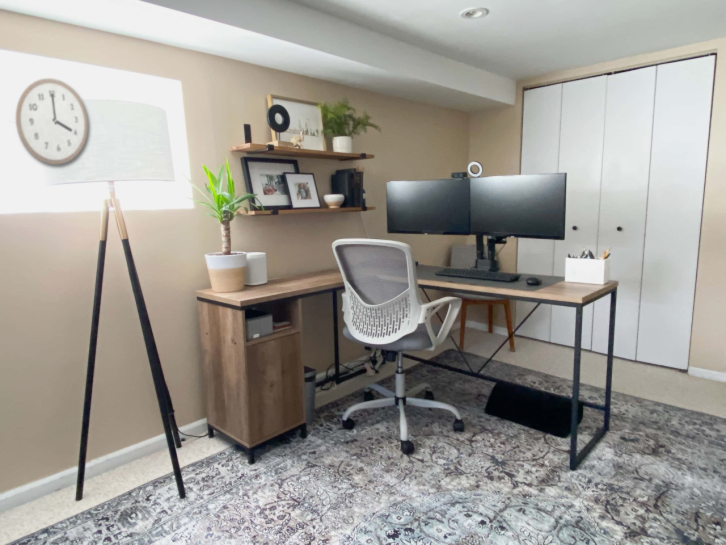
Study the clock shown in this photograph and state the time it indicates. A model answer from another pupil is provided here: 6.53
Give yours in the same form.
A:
4.00
